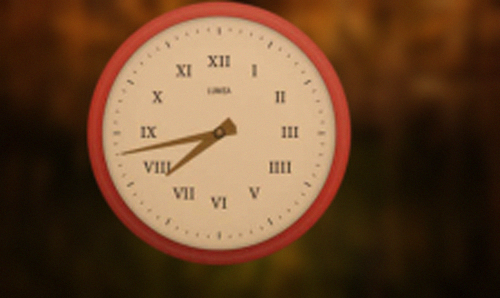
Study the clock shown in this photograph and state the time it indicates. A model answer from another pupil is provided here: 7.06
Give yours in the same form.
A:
7.43
